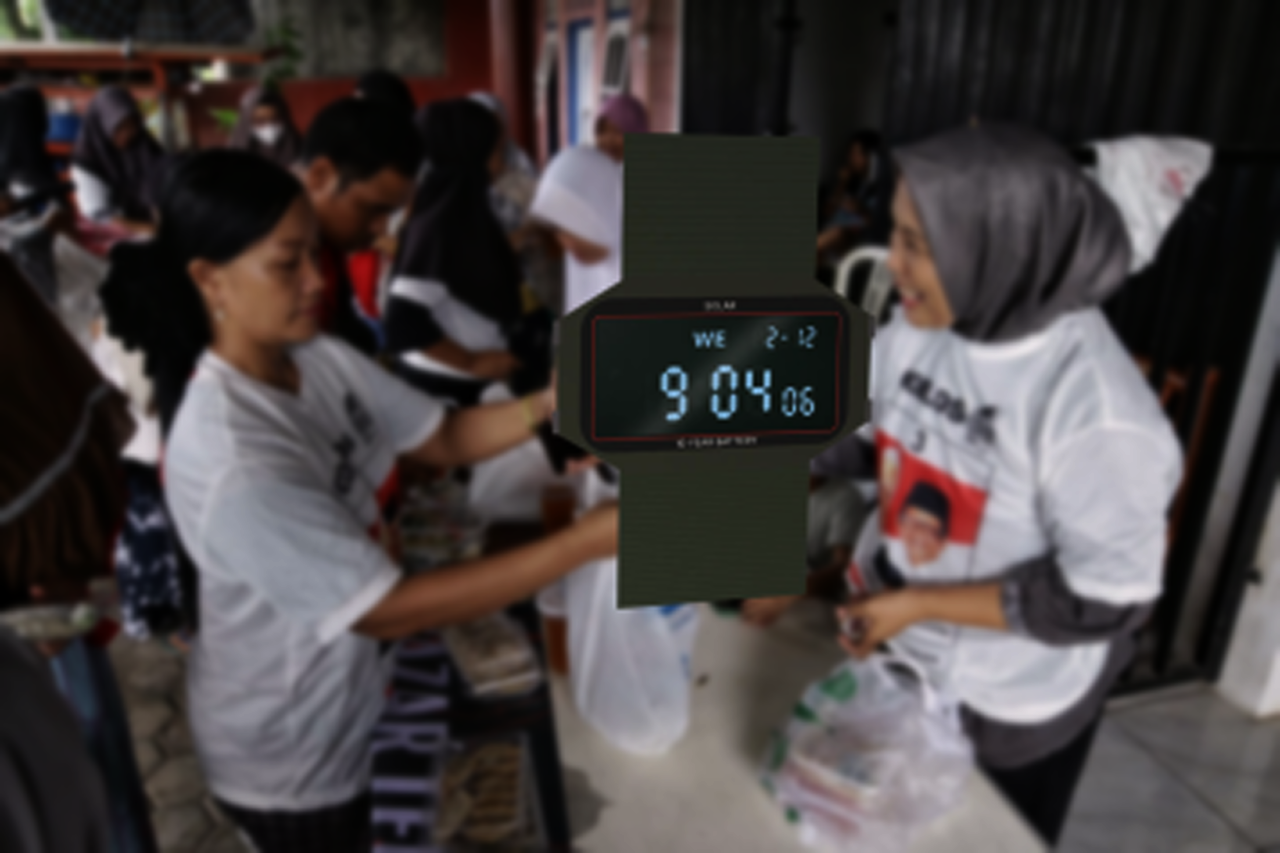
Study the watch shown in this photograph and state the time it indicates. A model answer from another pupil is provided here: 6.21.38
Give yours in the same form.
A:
9.04.06
